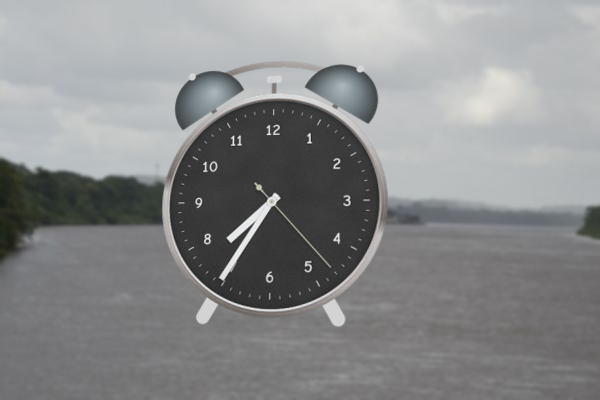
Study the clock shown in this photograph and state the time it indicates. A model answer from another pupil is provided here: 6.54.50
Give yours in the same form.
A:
7.35.23
